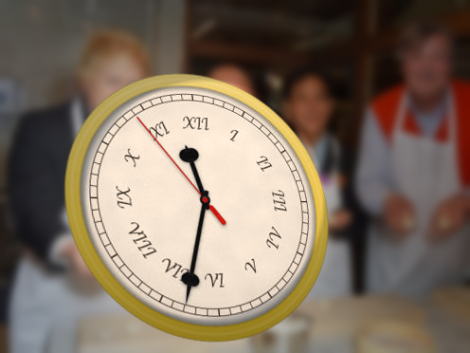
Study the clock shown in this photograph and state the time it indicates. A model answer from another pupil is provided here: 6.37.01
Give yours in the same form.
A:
11.32.54
